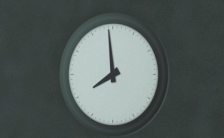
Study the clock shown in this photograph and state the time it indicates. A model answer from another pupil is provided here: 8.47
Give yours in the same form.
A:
7.59
